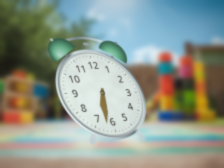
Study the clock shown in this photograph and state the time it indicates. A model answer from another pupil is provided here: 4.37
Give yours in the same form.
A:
6.32
